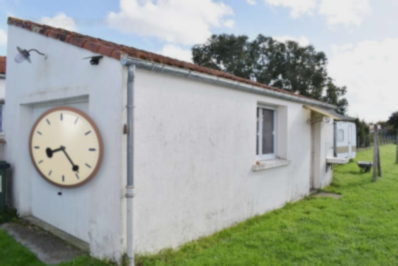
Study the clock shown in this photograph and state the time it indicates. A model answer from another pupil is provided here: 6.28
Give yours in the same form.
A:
8.24
